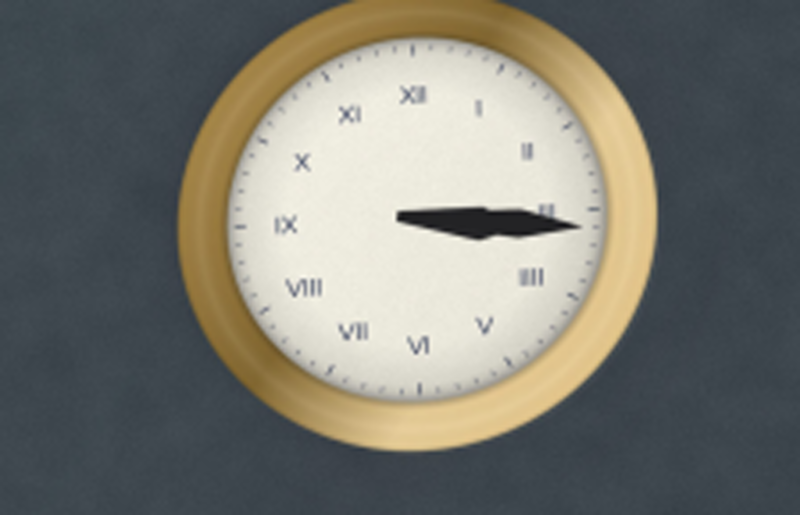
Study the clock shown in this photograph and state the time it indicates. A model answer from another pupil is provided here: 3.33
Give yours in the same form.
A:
3.16
